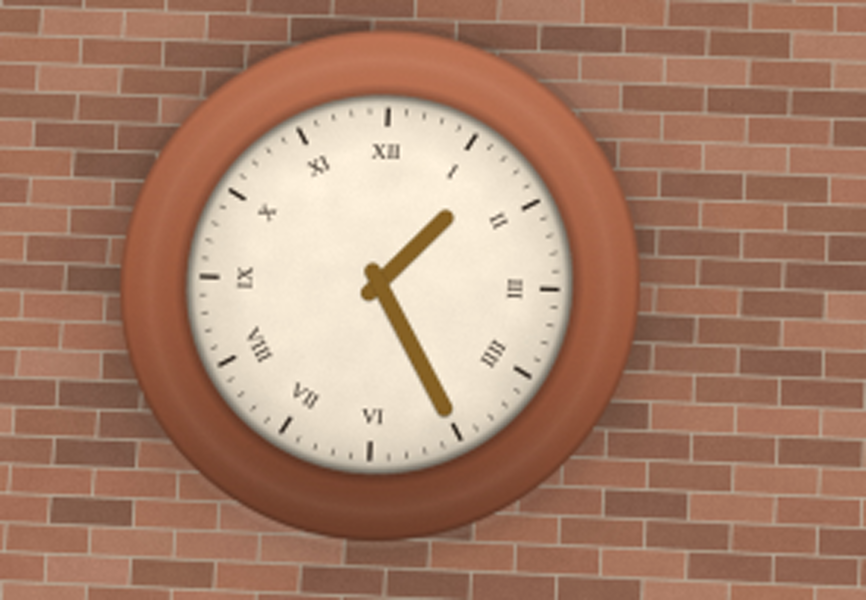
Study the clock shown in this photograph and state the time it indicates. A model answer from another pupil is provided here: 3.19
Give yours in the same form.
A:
1.25
